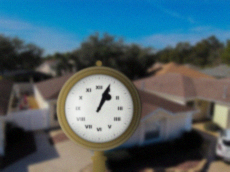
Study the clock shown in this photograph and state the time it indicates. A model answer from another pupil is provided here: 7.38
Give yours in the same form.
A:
1.04
